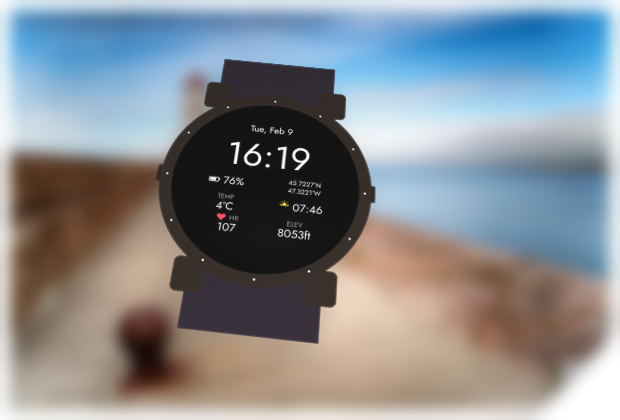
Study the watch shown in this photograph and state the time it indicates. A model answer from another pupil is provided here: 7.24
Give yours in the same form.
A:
16.19
